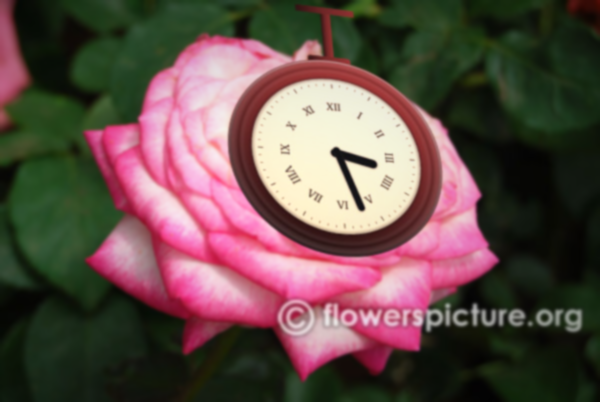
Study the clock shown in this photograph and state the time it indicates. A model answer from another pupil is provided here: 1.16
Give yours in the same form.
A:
3.27
